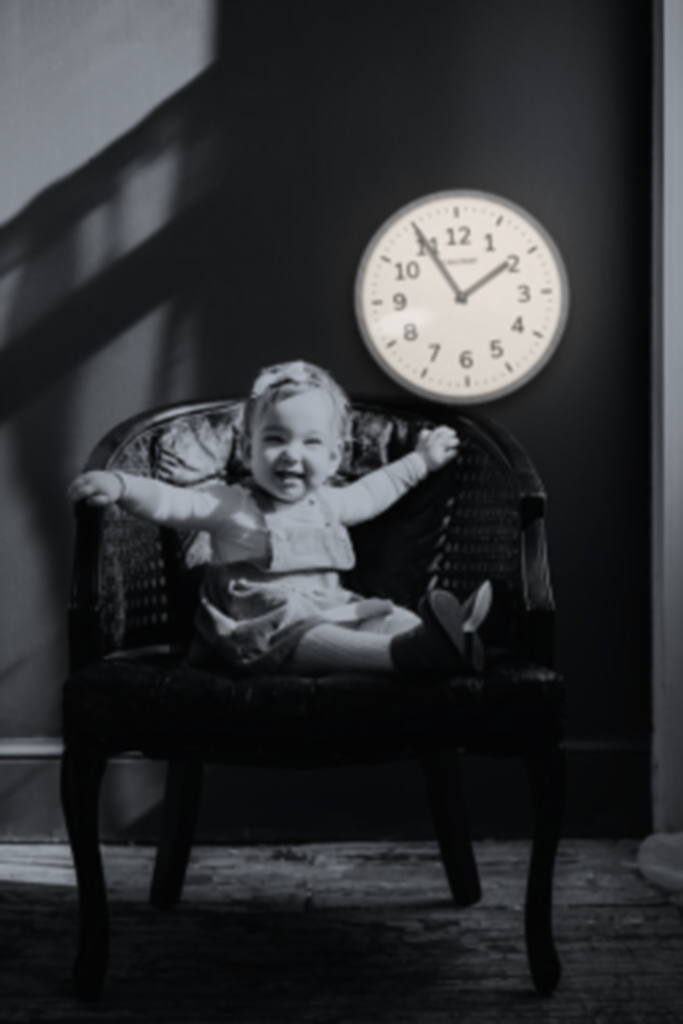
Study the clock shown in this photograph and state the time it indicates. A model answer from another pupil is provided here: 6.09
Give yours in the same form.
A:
1.55
